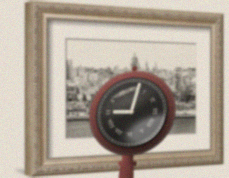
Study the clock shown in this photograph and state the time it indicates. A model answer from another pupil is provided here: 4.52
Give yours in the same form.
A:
9.02
